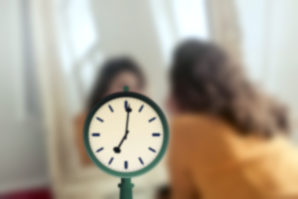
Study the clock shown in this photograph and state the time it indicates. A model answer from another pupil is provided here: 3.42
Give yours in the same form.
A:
7.01
